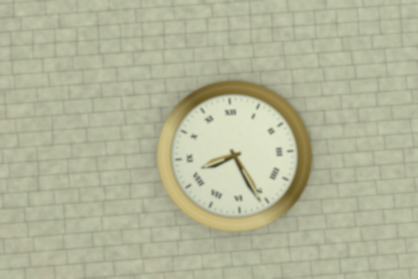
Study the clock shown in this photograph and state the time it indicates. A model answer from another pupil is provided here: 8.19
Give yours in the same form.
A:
8.26
